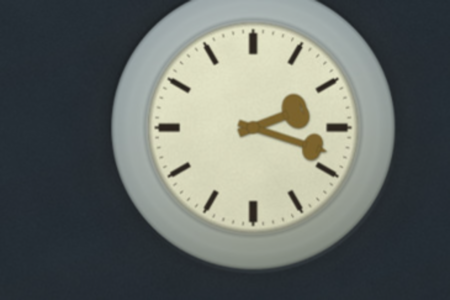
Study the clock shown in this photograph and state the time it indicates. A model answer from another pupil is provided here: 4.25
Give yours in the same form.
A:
2.18
